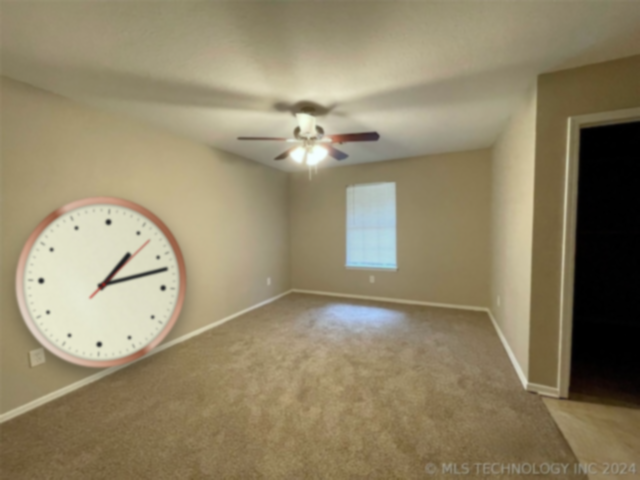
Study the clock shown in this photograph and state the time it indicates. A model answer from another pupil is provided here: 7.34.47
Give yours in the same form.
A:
1.12.07
